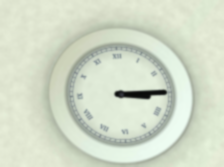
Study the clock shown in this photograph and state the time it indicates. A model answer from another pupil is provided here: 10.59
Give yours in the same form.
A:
3.15
